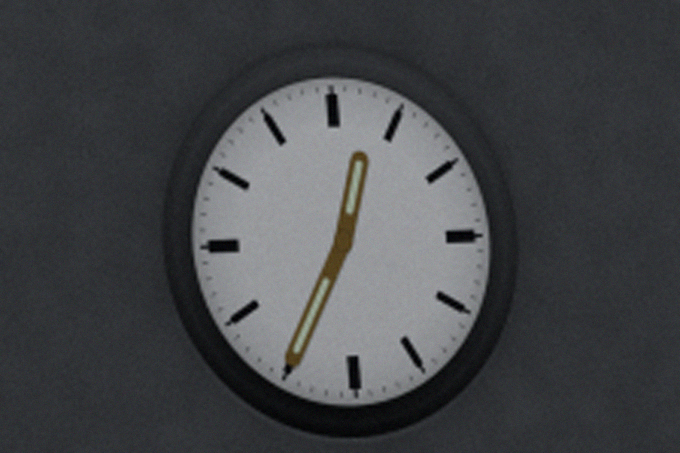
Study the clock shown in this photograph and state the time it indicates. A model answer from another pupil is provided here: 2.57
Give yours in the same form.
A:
12.35
